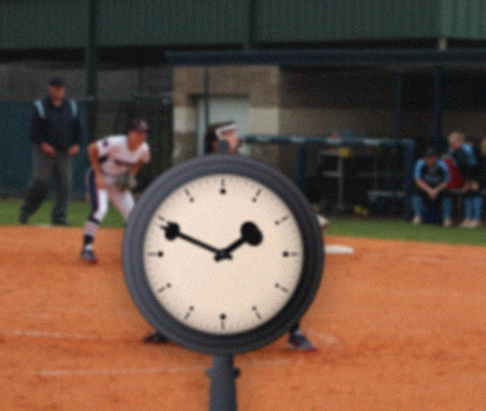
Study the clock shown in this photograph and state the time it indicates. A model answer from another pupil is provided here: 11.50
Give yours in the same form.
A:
1.49
